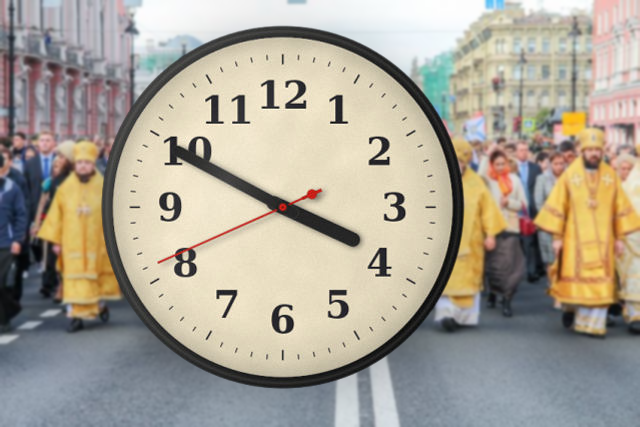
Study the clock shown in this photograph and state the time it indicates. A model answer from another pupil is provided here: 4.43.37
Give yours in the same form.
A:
3.49.41
